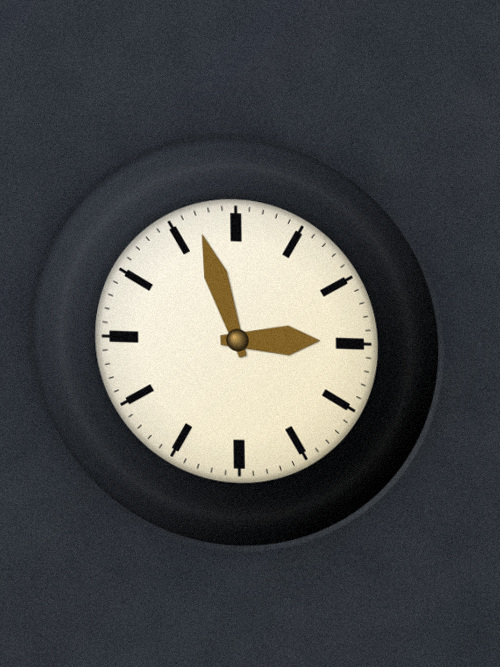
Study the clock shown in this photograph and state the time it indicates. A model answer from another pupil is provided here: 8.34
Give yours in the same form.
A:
2.57
